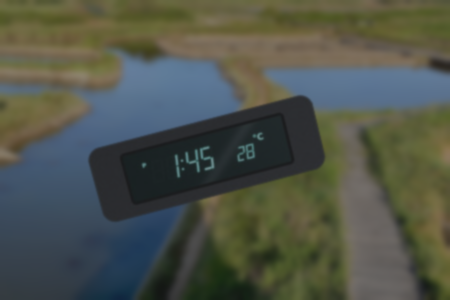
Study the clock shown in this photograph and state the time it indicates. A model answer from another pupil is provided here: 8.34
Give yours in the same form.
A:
1.45
